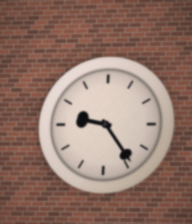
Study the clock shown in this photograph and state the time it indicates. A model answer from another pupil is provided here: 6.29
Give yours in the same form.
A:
9.24
